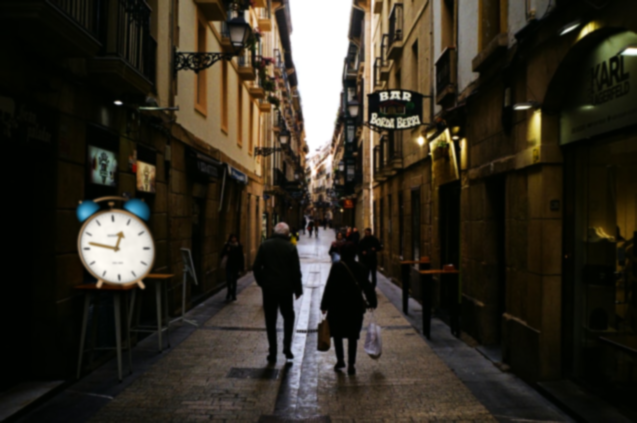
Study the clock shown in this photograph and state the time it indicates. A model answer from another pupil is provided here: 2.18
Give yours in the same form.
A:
12.47
